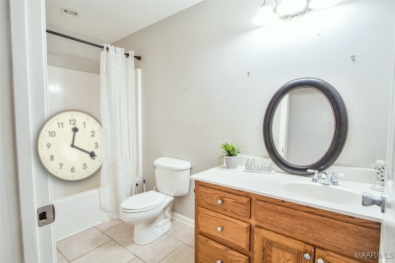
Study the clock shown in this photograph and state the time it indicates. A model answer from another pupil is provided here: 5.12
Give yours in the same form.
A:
12.19
